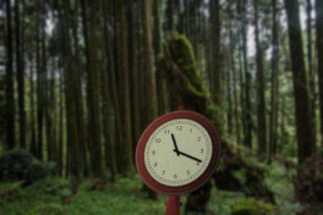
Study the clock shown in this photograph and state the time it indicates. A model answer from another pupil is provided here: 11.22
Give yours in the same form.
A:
11.19
